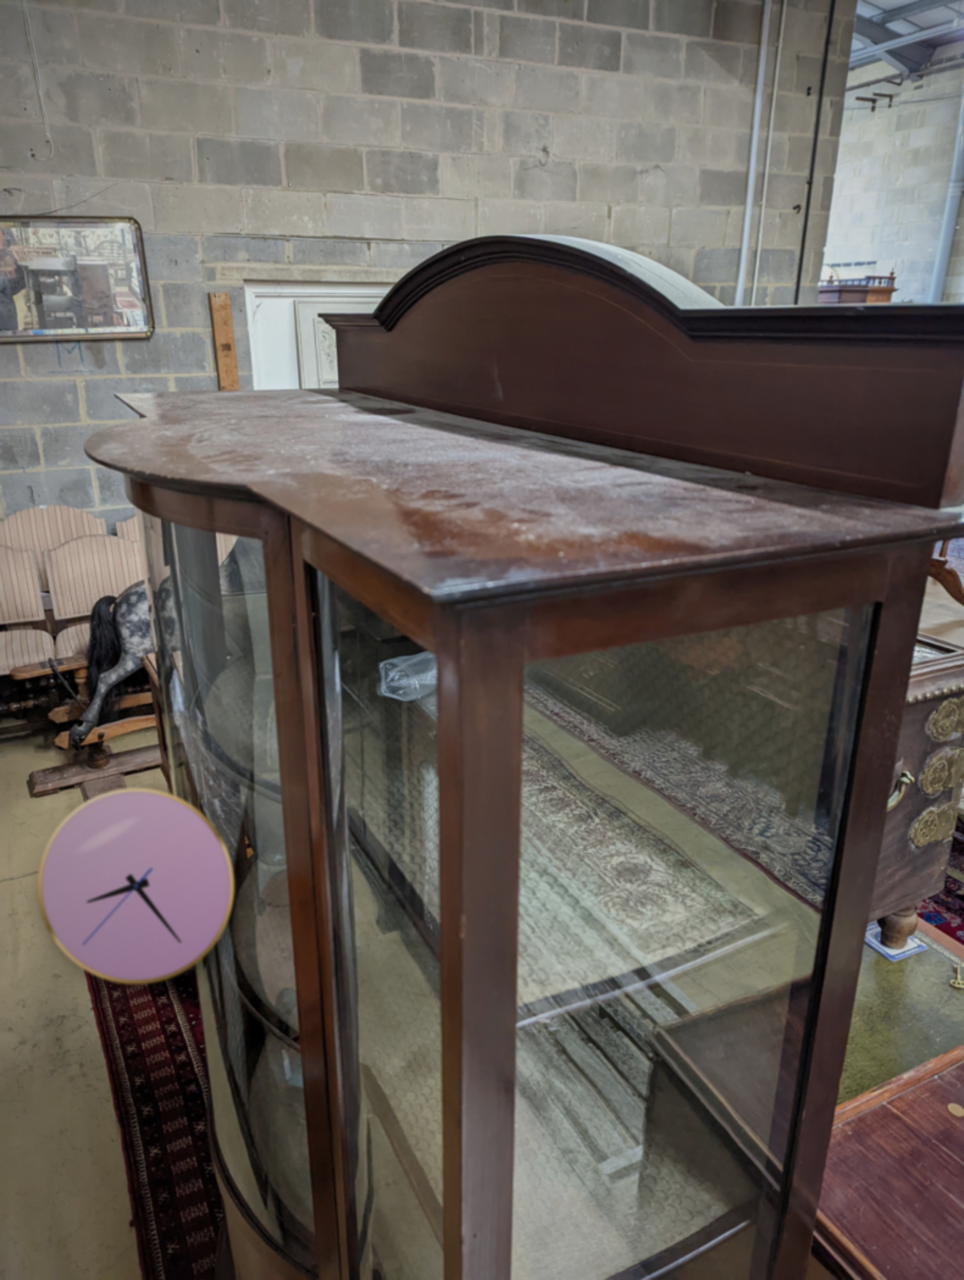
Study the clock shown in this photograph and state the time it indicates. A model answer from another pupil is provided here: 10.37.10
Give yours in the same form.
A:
8.23.37
